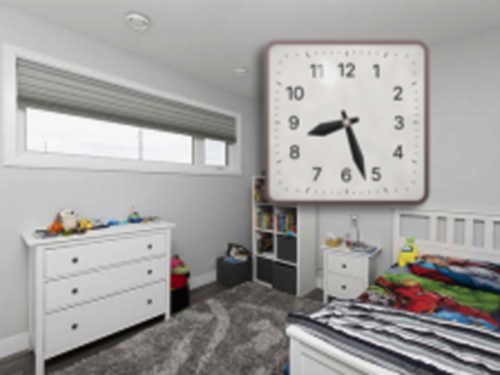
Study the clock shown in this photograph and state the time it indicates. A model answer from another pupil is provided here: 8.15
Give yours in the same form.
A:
8.27
